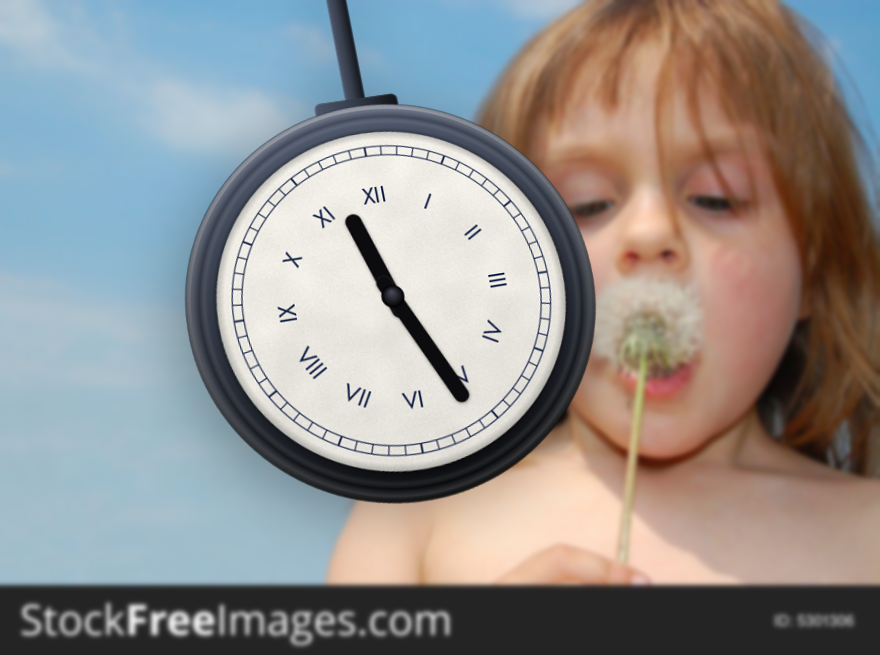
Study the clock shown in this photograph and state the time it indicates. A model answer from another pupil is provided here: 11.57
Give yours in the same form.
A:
11.26
